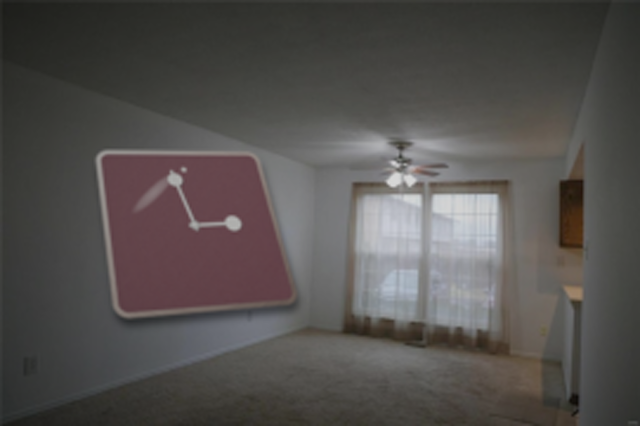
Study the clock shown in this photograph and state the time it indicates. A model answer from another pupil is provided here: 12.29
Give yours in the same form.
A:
2.58
